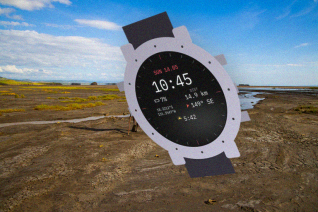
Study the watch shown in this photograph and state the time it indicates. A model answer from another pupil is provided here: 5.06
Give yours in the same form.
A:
10.45
